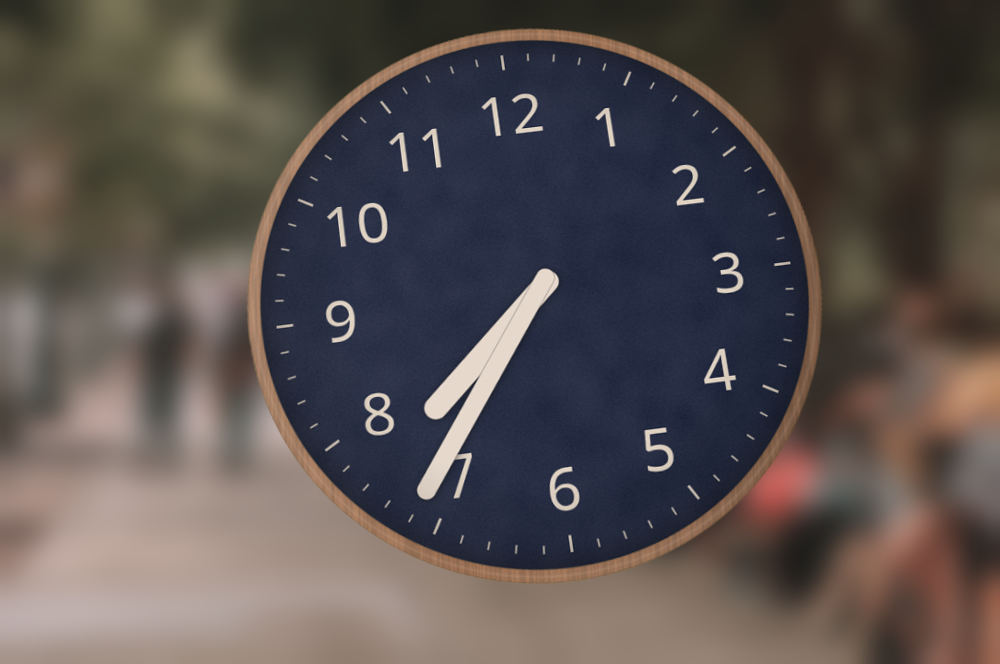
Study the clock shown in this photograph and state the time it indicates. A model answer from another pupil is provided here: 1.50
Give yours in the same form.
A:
7.36
